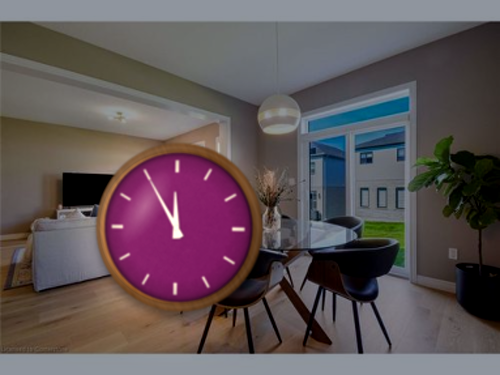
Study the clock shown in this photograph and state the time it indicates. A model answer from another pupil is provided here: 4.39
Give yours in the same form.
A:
11.55
